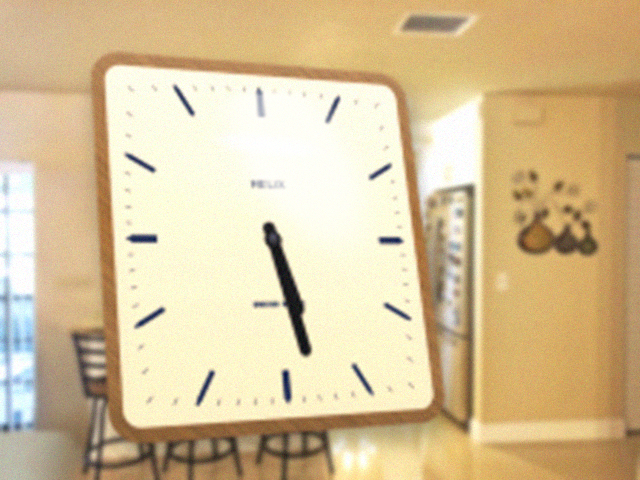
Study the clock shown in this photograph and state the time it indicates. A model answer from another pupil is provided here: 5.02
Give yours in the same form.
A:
5.28
